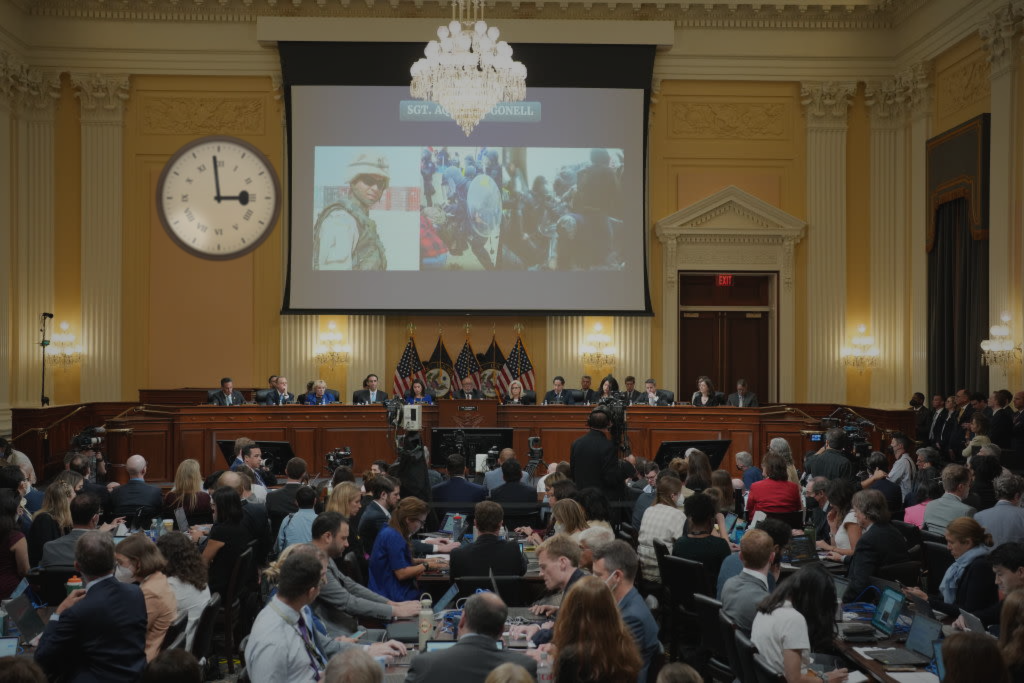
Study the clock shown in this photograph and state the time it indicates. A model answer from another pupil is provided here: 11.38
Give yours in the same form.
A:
2.59
